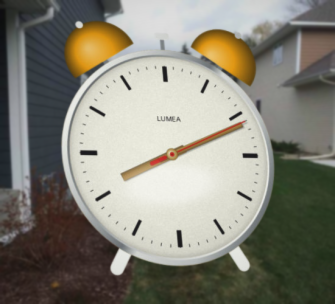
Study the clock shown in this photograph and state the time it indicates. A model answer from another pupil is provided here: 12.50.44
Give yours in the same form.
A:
8.11.11
